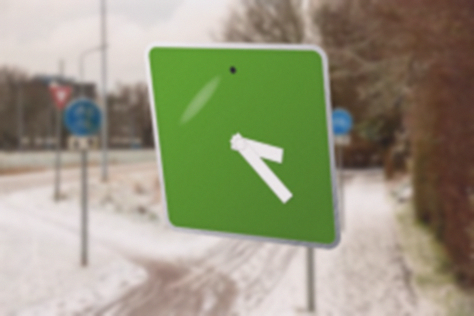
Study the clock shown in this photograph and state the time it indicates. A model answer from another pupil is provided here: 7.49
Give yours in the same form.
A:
3.23
